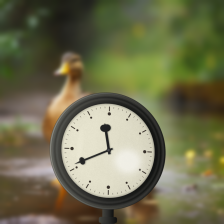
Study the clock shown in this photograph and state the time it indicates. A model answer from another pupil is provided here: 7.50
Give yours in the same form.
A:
11.41
